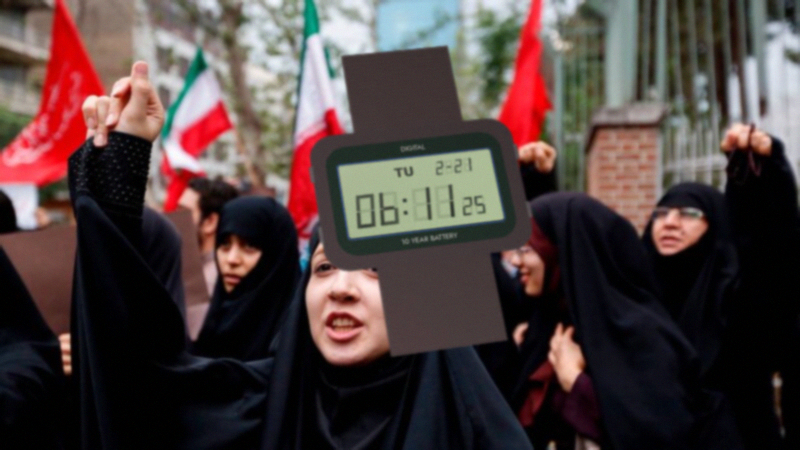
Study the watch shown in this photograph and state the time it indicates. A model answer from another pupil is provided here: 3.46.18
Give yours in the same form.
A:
6.11.25
